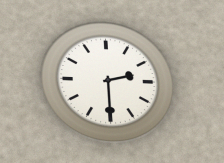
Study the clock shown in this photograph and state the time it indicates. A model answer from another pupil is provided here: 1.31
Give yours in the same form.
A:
2.30
